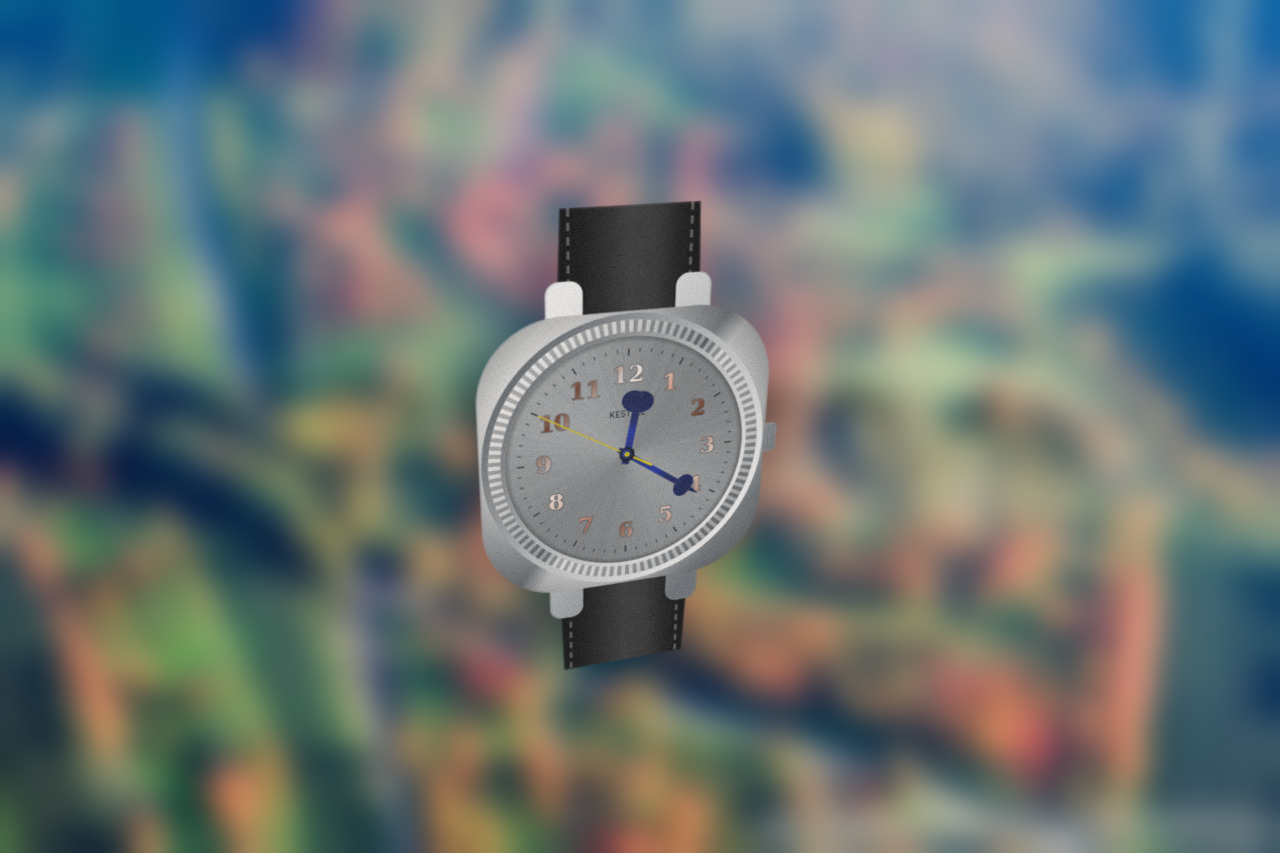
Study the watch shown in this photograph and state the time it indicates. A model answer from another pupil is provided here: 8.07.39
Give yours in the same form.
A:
12.20.50
